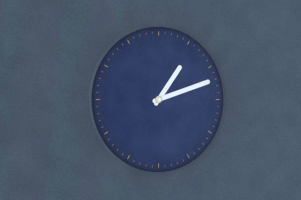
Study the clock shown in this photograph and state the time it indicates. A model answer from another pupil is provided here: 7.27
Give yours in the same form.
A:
1.12
